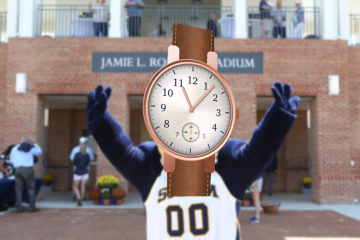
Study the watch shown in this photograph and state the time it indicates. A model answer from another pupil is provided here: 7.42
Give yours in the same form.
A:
11.07
